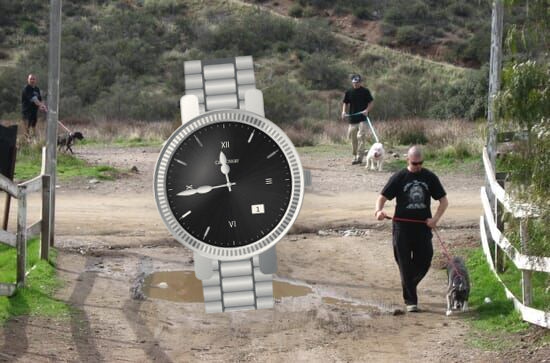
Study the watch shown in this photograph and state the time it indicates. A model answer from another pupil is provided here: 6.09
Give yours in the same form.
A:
11.44
